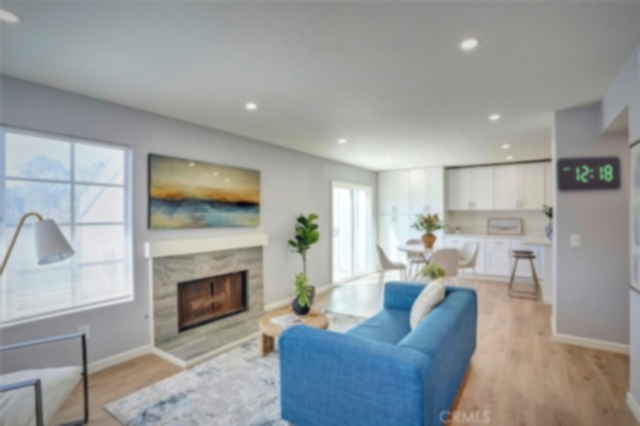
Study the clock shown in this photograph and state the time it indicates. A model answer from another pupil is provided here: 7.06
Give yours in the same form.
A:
12.18
